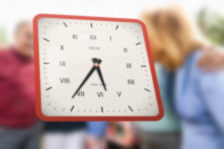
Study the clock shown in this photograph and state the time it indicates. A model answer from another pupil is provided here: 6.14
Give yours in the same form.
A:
5.36
